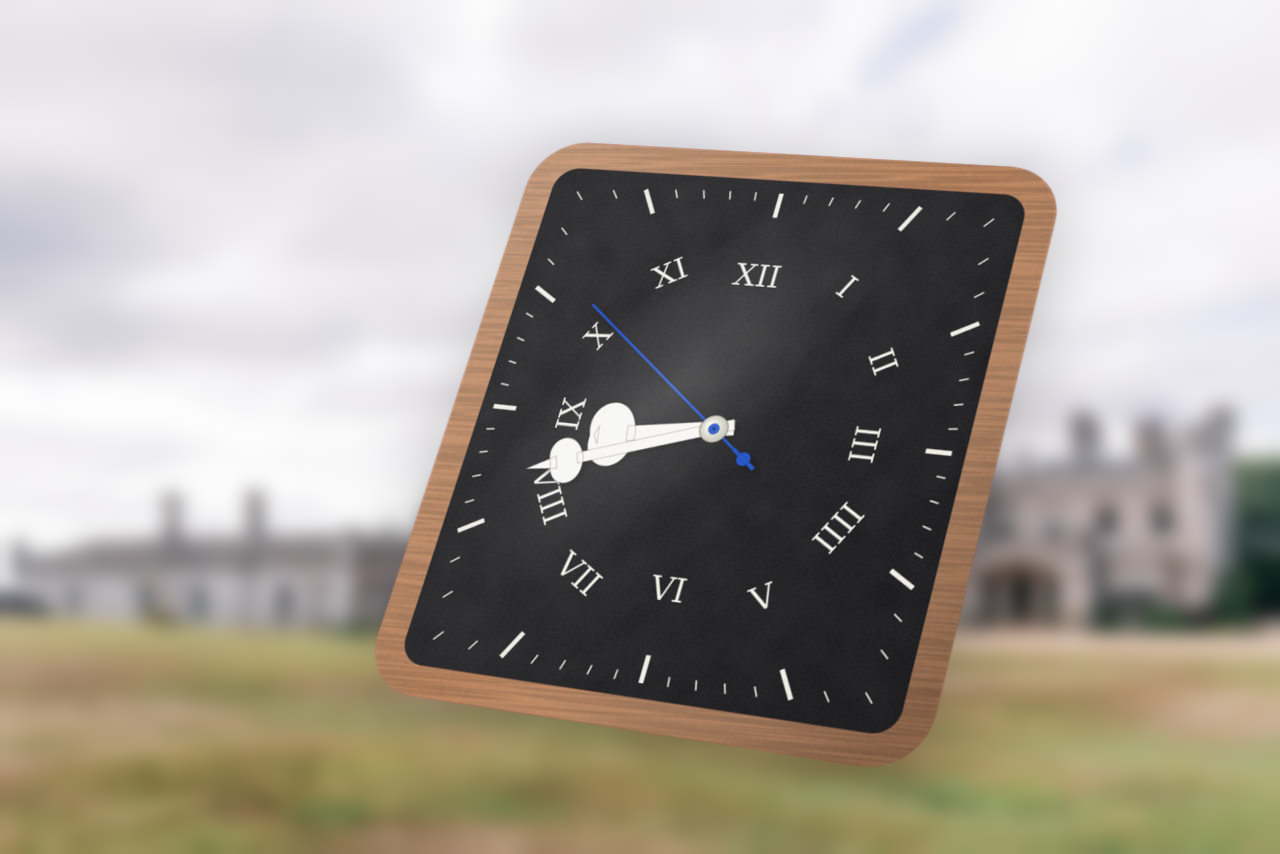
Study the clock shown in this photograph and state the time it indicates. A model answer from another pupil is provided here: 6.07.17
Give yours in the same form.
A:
8.41.51
